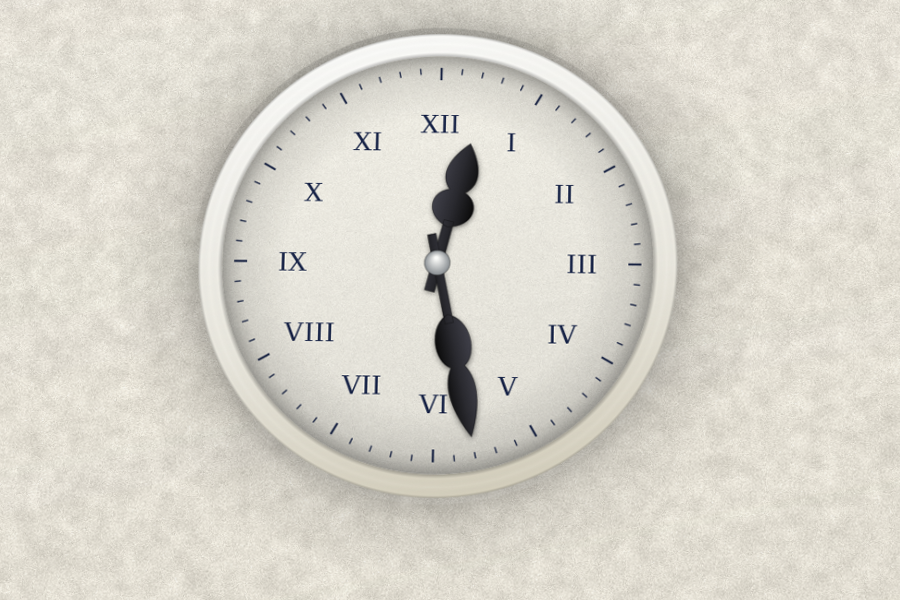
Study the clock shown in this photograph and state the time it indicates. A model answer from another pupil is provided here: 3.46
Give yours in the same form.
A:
12.28
